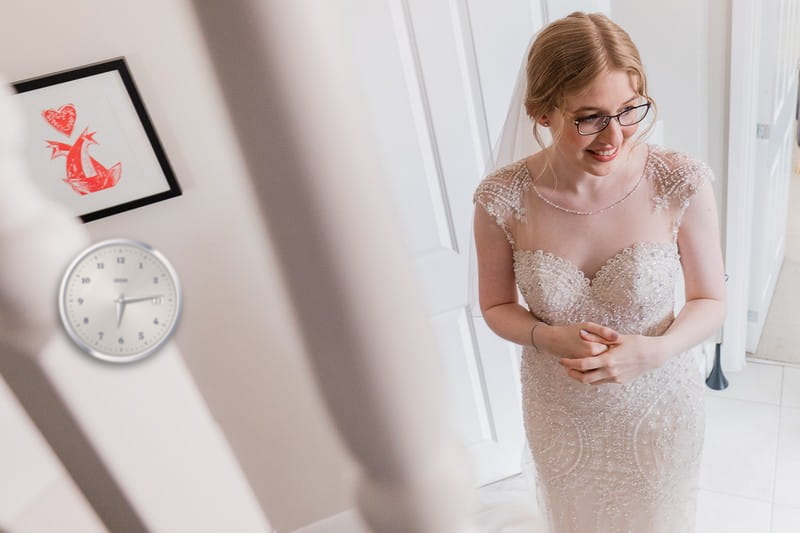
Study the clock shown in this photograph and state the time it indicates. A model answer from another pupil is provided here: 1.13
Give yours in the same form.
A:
6.14
